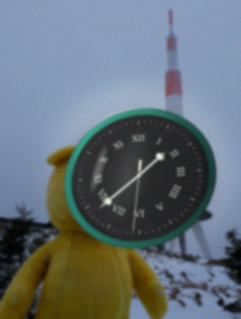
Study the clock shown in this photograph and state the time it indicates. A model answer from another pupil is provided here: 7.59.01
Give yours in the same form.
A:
1.38.31
